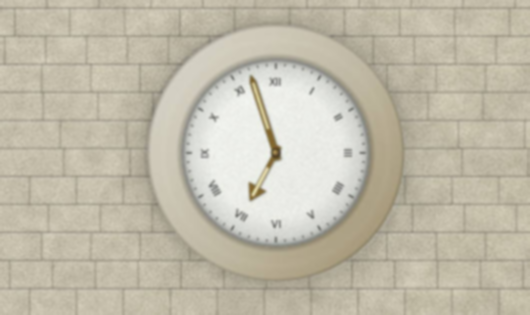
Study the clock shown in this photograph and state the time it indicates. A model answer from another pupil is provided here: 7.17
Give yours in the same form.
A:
6.57
